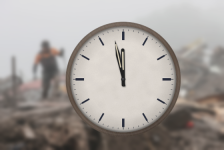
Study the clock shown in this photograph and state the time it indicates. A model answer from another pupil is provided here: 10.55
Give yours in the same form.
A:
11.58
